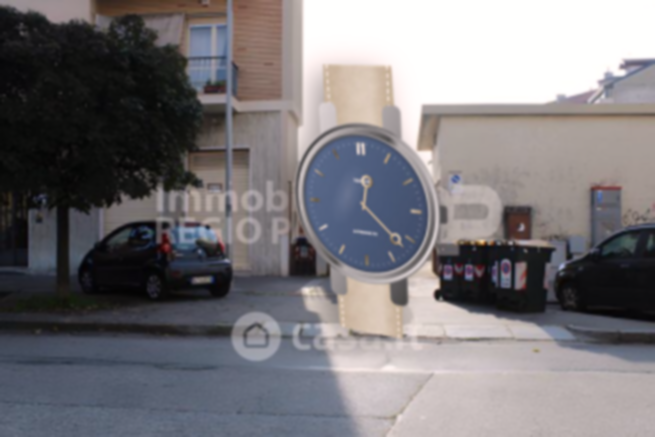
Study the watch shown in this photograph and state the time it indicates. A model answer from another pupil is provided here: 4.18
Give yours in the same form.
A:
12.22
